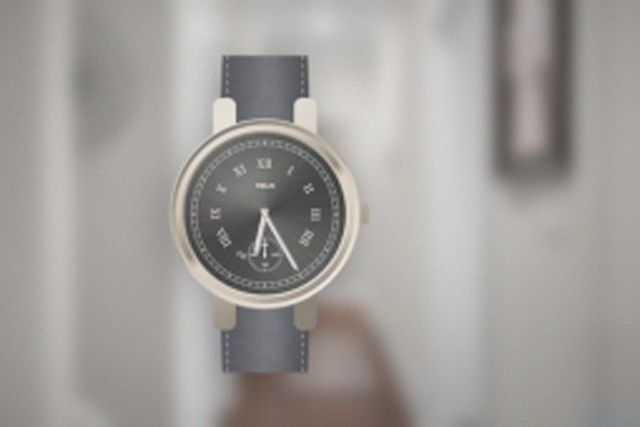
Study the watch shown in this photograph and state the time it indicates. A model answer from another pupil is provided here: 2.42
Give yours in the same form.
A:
6.25
